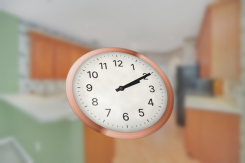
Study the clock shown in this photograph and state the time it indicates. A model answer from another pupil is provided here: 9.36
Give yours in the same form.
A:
2.10
